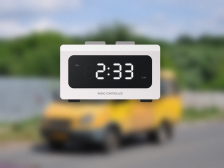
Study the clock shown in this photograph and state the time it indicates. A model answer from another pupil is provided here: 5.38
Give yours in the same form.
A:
2.33
